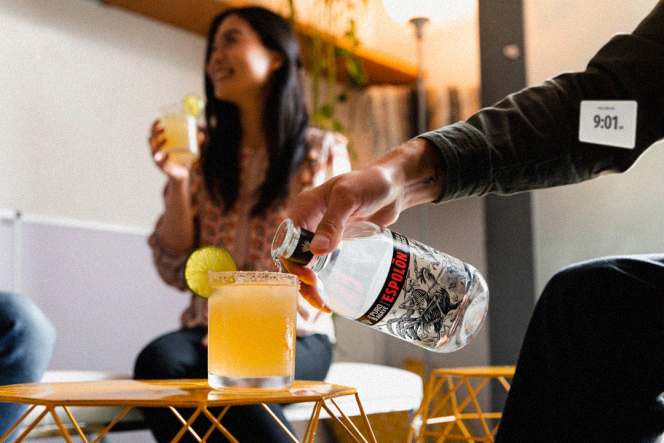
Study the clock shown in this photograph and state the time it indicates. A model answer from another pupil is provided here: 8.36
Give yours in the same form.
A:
9.01
